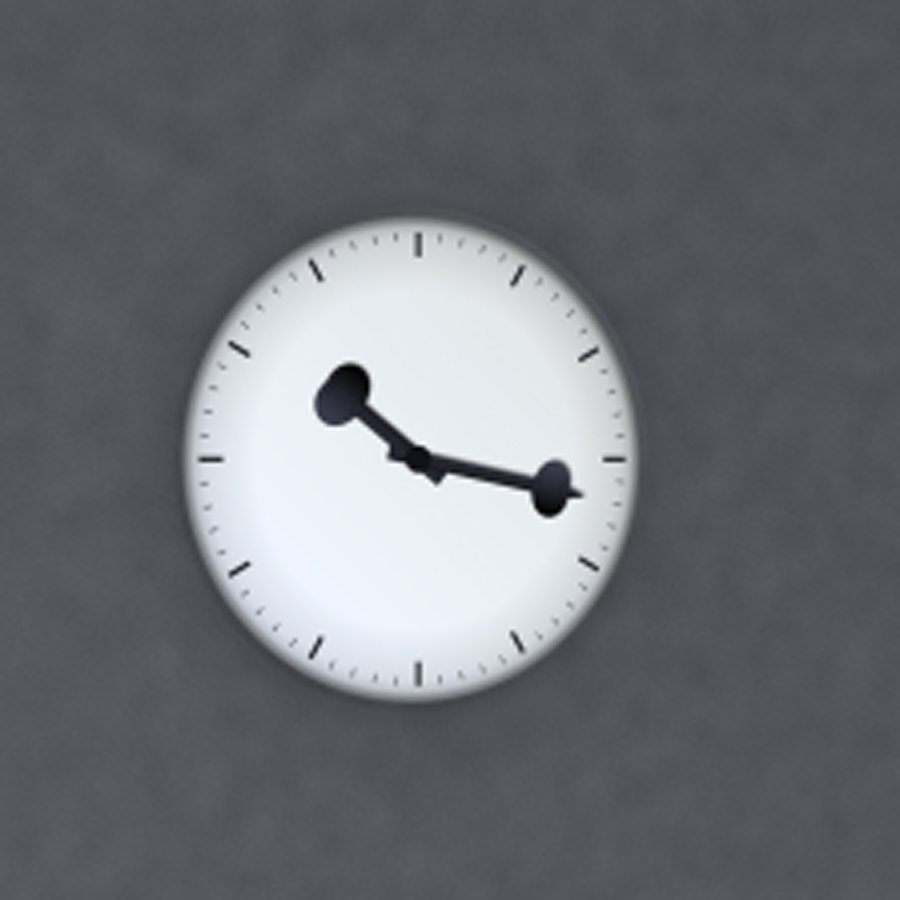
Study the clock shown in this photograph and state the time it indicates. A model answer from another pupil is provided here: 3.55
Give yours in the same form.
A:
10.17
